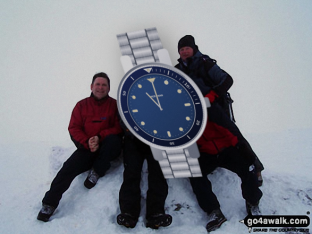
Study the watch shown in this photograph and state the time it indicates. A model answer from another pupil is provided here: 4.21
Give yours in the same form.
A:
11.00
